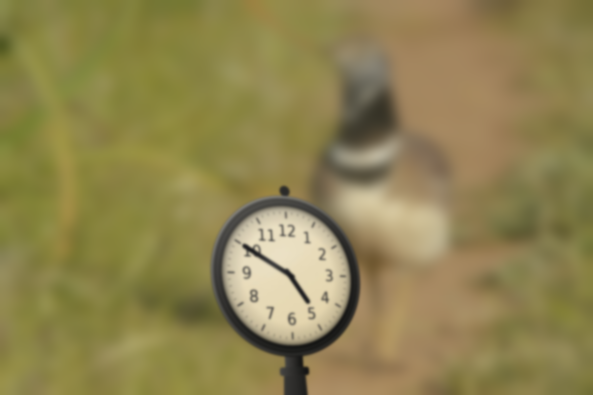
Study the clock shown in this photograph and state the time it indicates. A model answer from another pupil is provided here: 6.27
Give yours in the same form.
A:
4.50
